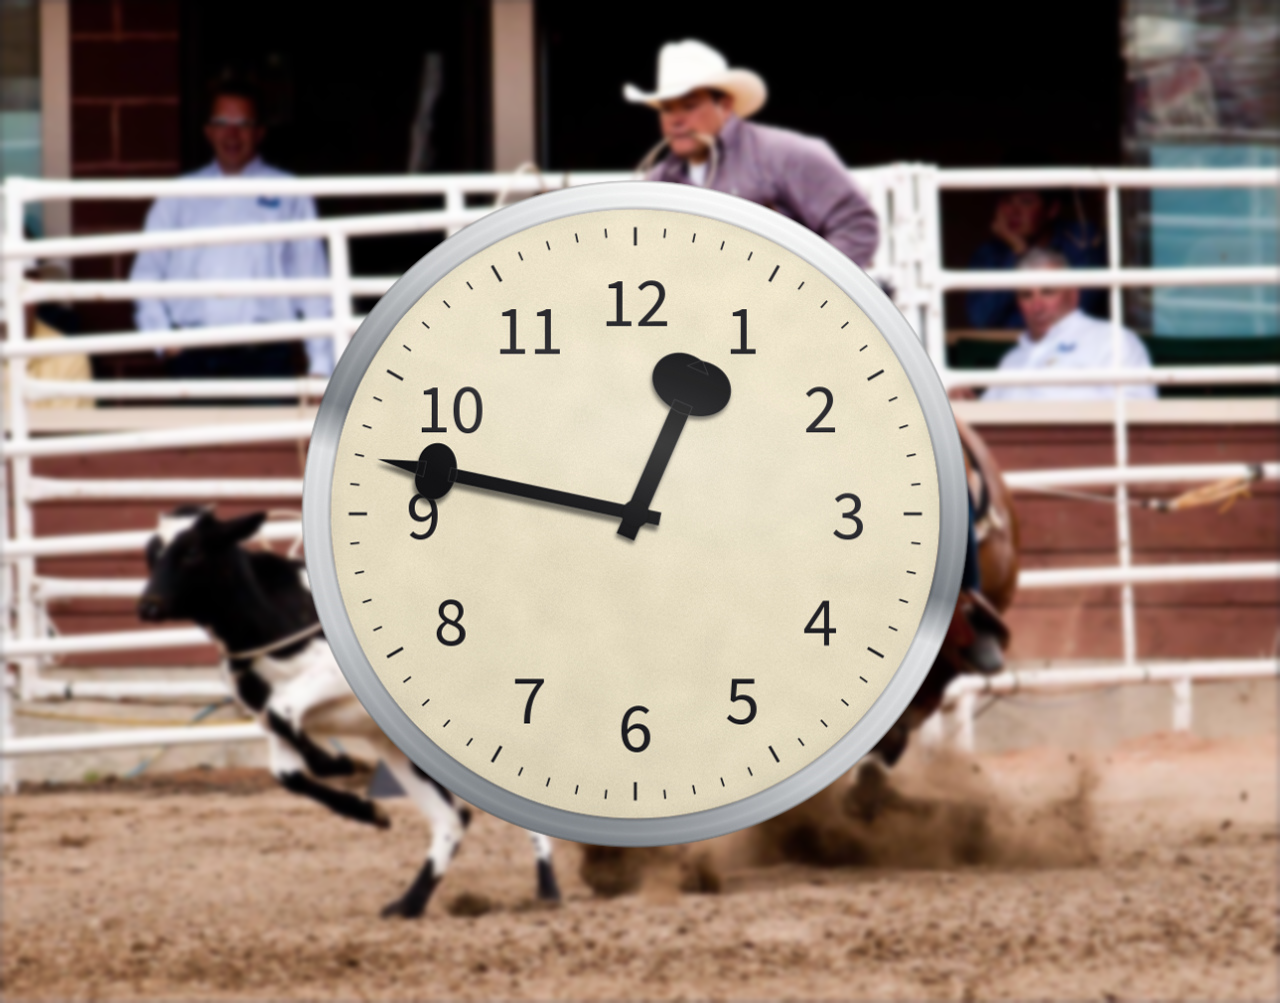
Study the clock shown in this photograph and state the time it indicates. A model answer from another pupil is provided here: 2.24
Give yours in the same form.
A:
12.47
